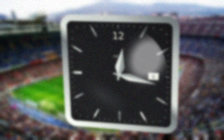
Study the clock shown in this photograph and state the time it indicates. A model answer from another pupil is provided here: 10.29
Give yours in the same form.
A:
12.17
